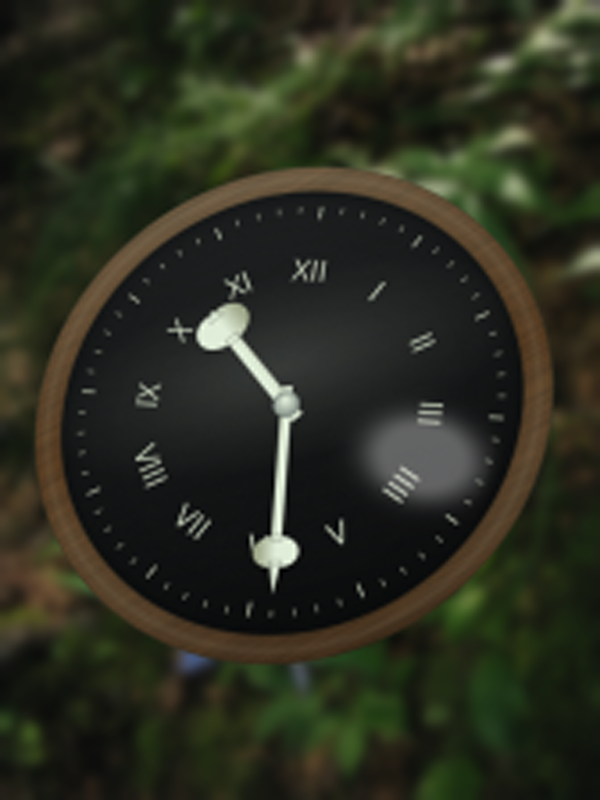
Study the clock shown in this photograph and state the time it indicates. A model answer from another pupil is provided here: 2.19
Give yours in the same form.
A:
10.29
